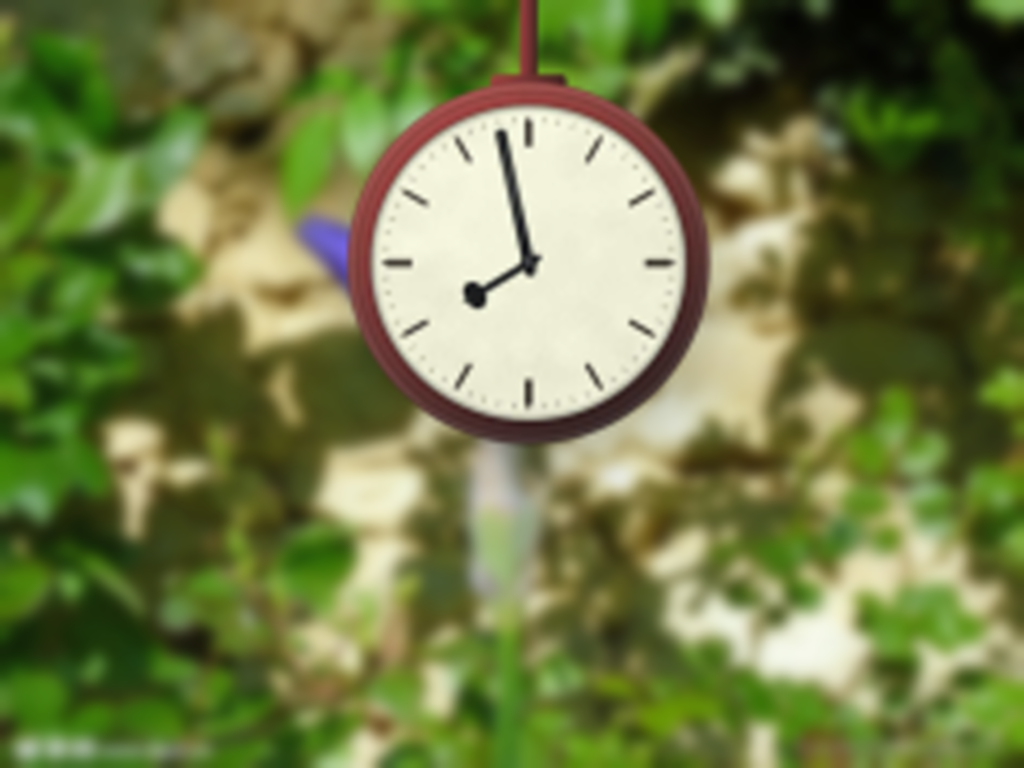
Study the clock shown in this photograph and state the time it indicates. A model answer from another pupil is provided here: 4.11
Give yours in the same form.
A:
7.58
